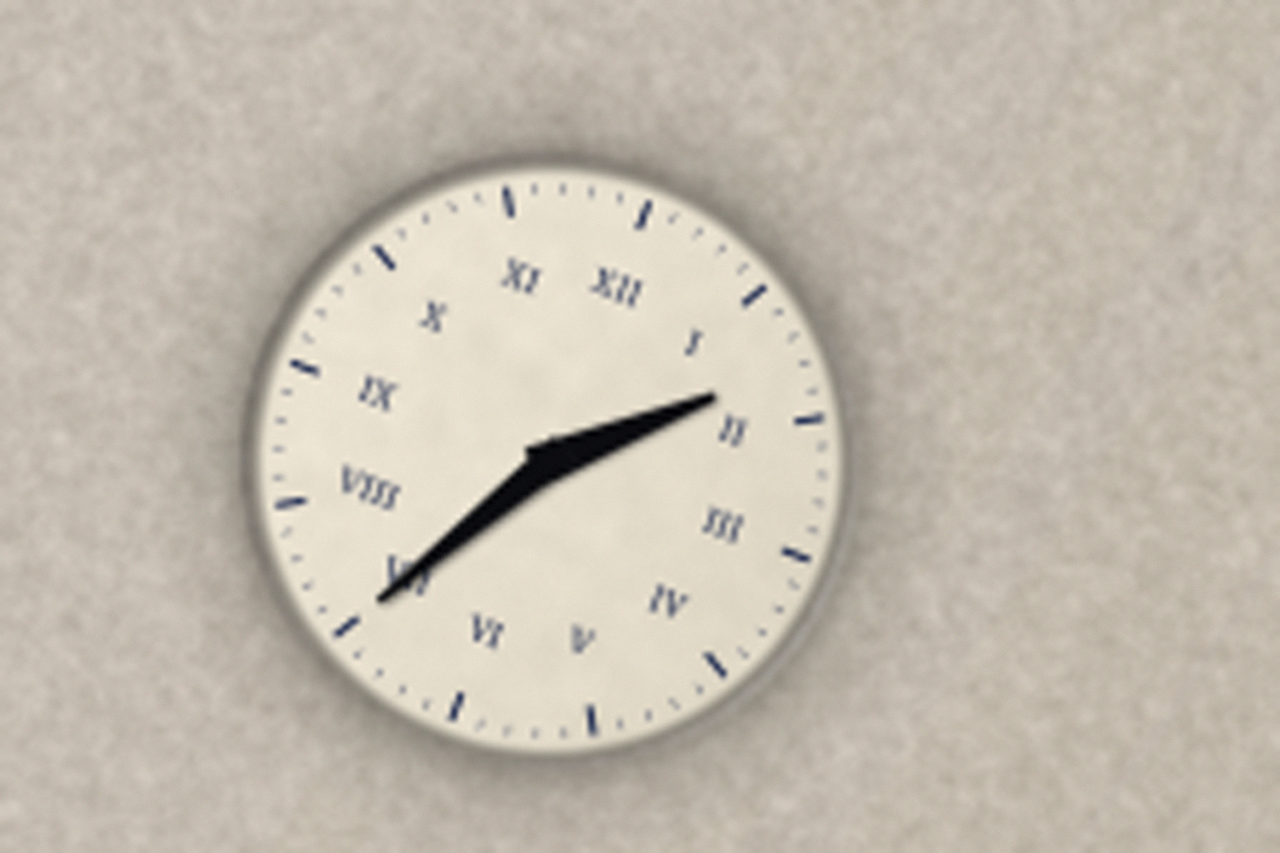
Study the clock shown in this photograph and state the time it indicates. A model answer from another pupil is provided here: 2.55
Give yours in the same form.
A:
1.35
